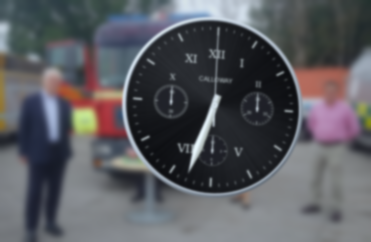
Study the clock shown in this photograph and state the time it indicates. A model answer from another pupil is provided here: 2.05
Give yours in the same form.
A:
6.33
